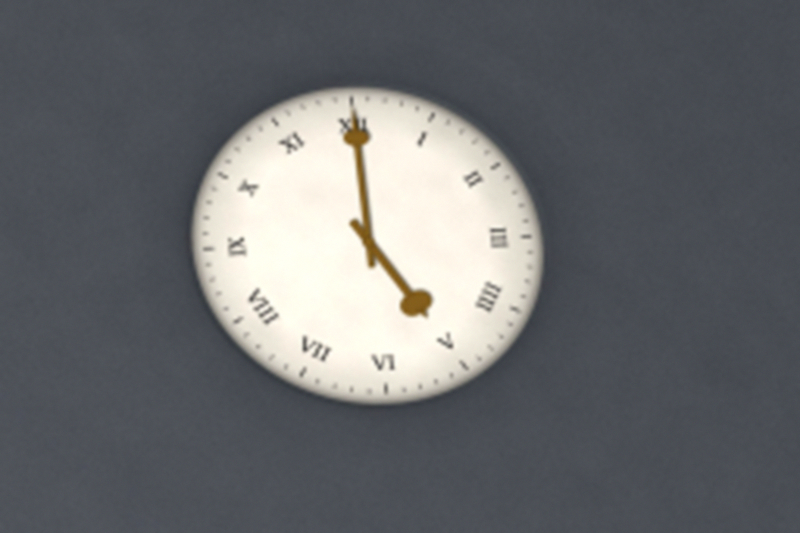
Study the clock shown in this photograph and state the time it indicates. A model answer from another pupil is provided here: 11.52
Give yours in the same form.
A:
5.00
